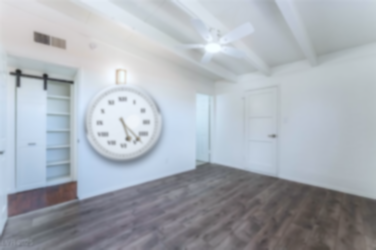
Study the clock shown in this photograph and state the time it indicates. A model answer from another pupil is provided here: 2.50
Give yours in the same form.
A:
5.23
